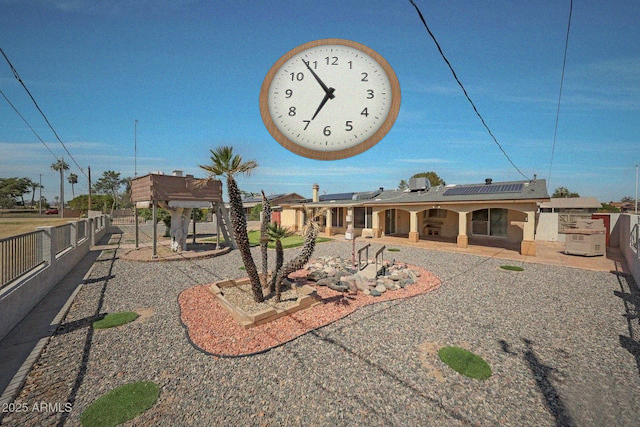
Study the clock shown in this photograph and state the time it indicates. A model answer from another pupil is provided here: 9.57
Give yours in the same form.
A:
6.54
